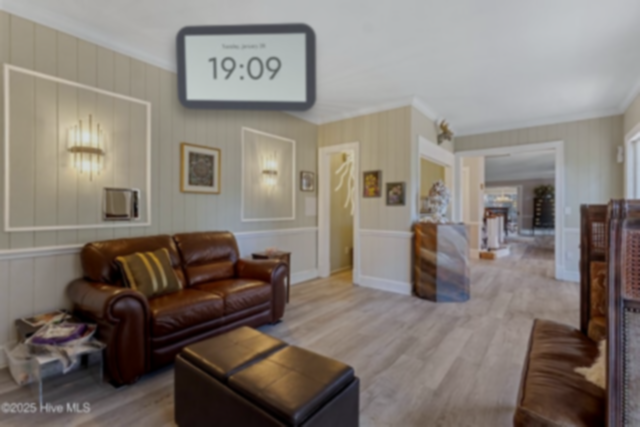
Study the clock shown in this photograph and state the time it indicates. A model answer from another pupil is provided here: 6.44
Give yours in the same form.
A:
19.09
